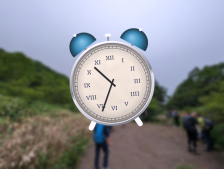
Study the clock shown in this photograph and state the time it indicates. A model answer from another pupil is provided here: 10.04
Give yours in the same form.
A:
10.34
